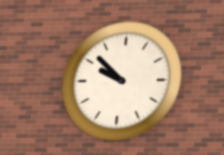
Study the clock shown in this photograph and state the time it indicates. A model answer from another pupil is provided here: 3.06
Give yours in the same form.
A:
9.52
